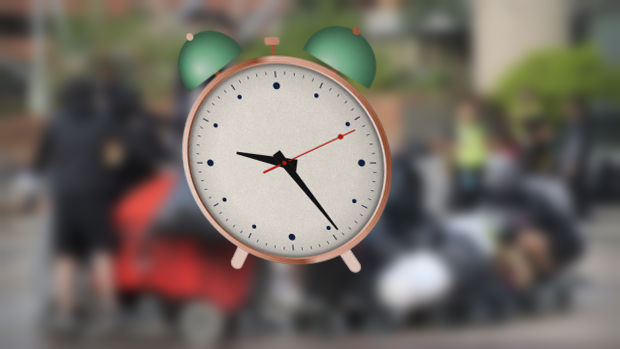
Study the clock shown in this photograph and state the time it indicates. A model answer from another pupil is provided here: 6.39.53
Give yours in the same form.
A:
9.24.11
